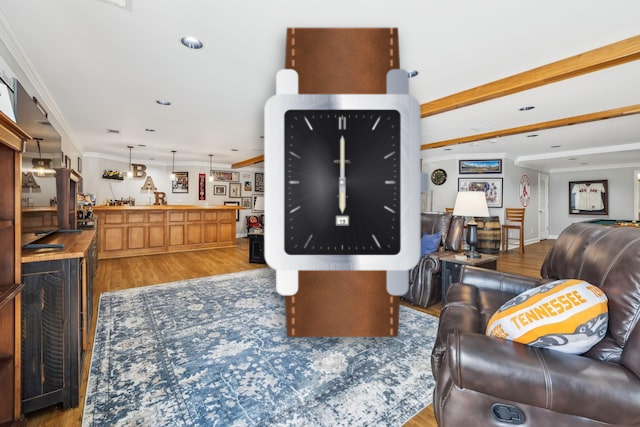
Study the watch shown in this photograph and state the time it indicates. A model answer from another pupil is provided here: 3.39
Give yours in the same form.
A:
6.00
